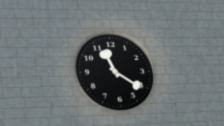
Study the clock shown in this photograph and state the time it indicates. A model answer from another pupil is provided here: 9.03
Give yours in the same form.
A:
11.21
